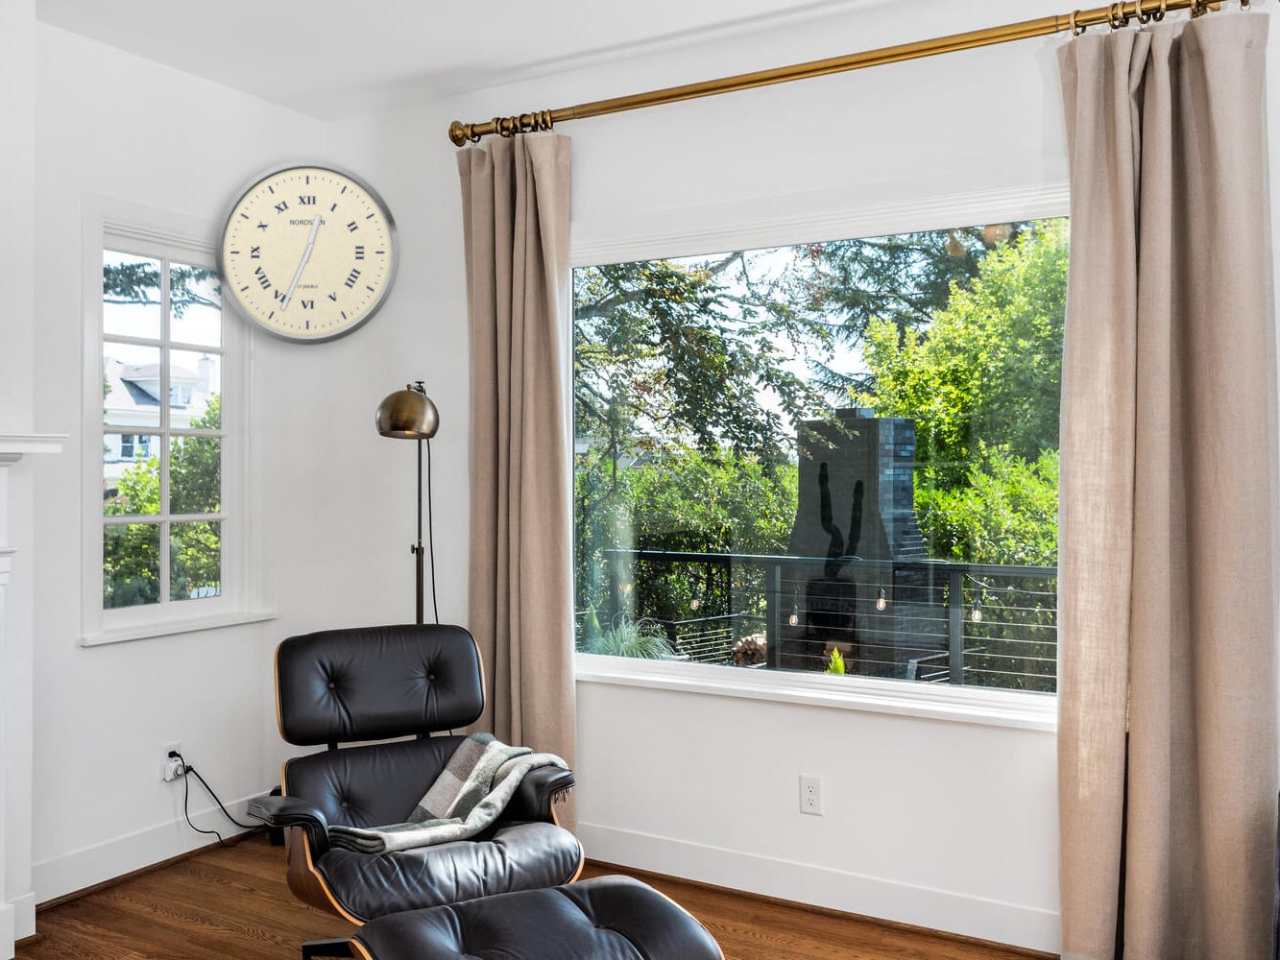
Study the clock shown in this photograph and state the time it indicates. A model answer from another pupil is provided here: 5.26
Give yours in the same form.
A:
12.34
